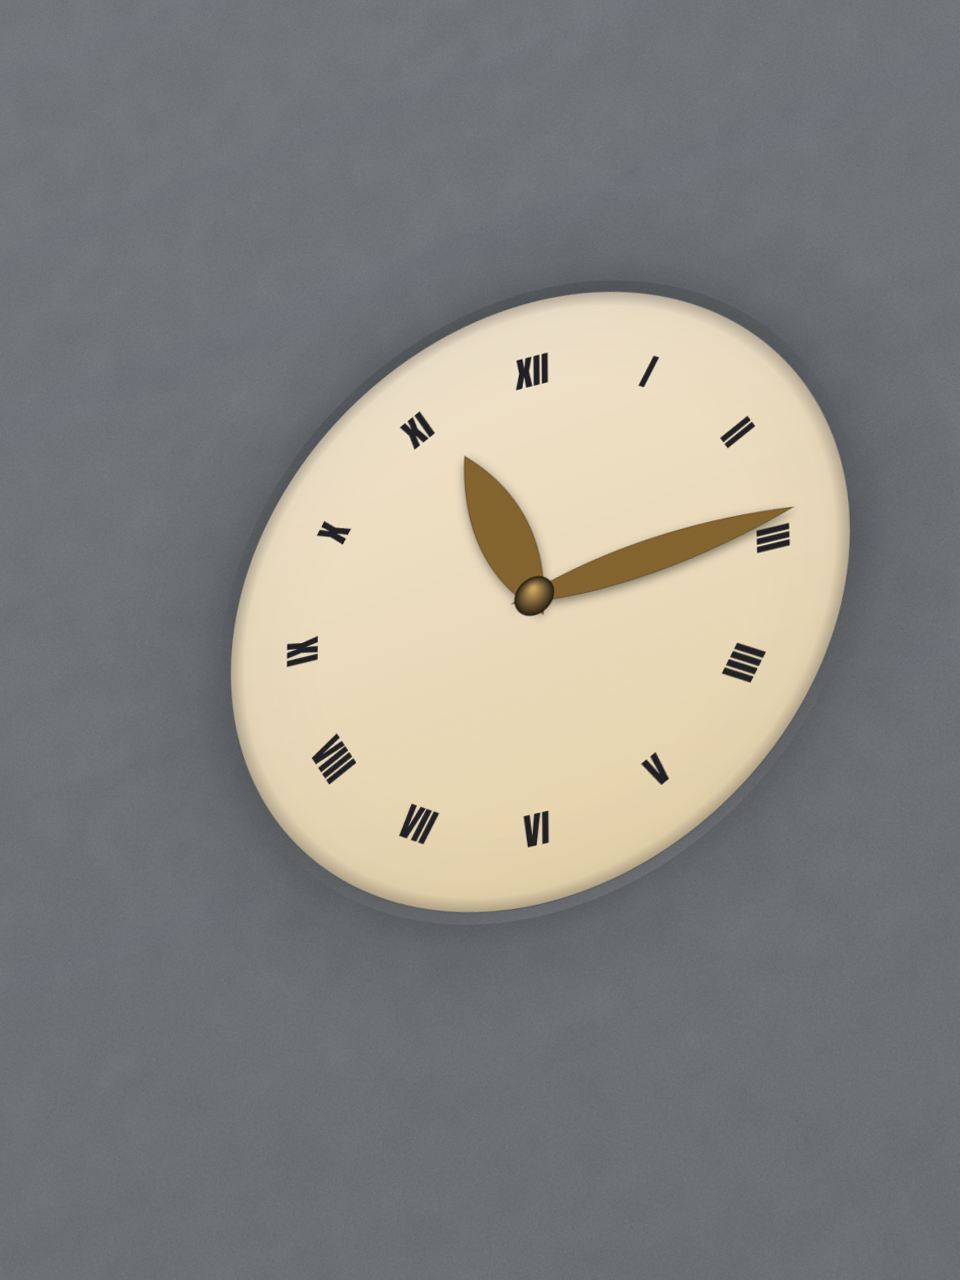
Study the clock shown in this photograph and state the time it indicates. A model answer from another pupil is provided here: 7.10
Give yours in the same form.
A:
11.14
